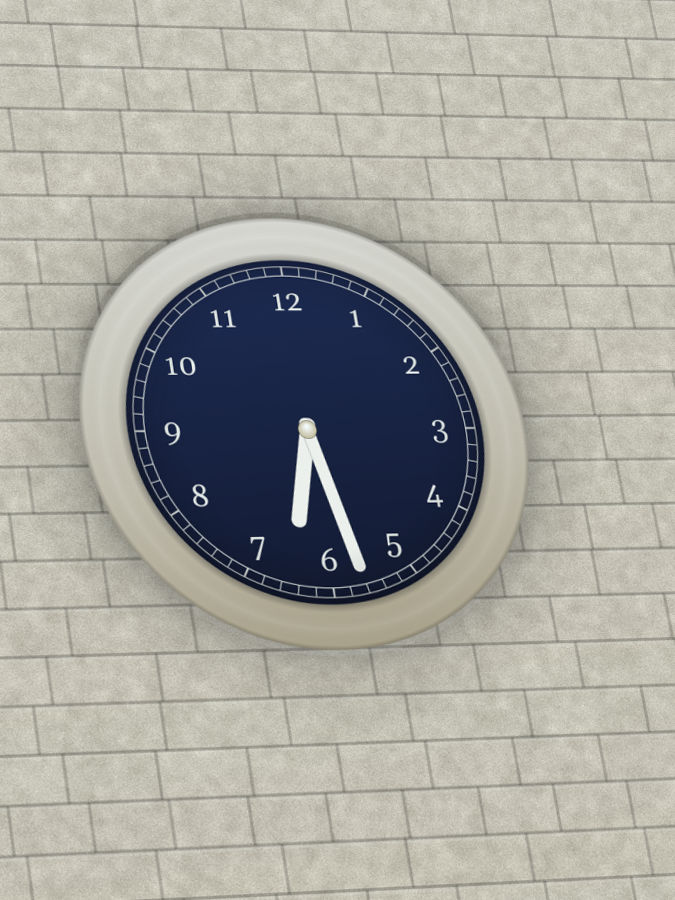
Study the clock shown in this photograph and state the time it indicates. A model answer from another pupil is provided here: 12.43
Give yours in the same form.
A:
6.28
